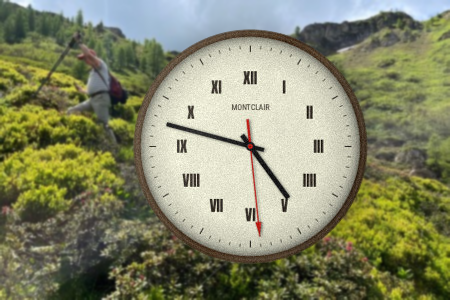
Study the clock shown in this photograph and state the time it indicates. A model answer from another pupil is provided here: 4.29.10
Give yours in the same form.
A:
4.47.29
